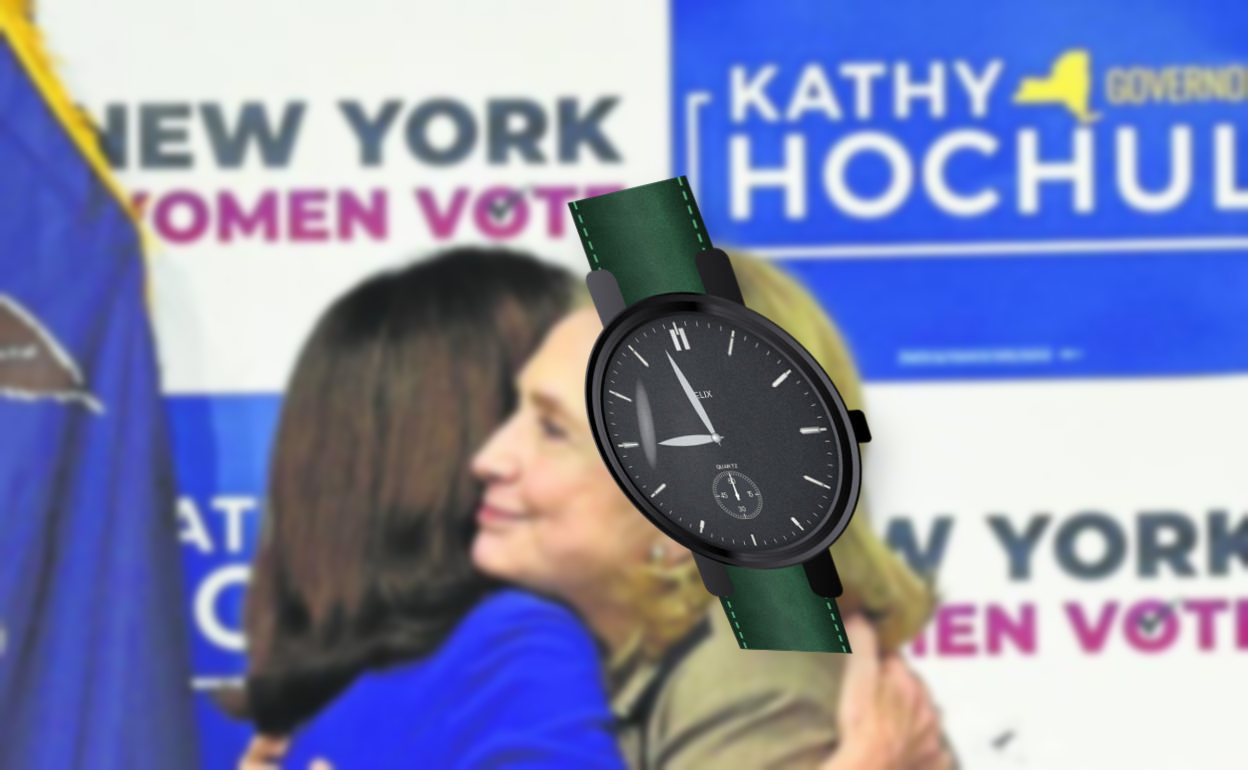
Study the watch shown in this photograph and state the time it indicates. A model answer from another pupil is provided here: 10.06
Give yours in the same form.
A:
8.58
